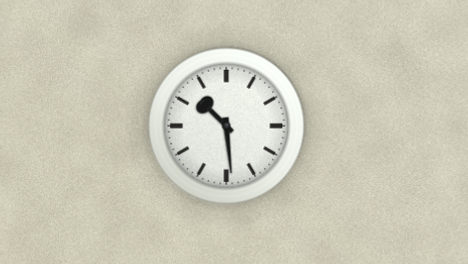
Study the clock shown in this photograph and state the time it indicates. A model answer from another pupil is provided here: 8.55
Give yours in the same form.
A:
10.29
